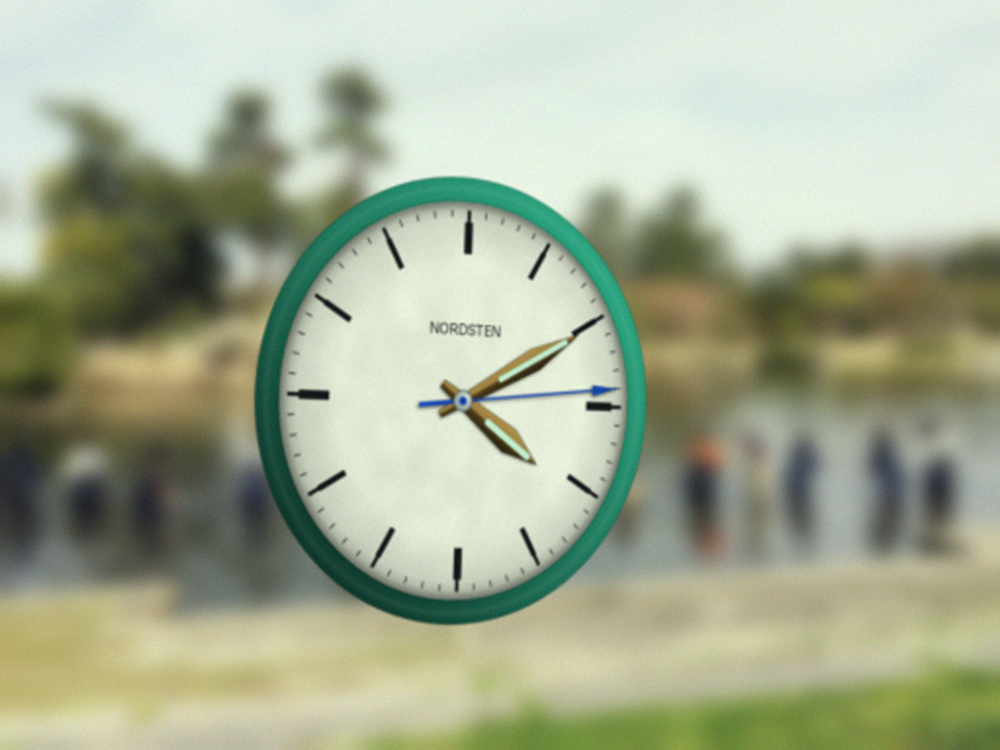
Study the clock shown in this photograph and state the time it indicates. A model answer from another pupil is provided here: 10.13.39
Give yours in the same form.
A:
4.10.14
